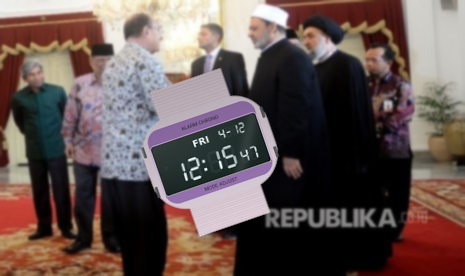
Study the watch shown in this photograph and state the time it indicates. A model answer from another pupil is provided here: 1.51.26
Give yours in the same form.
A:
12.15.47
